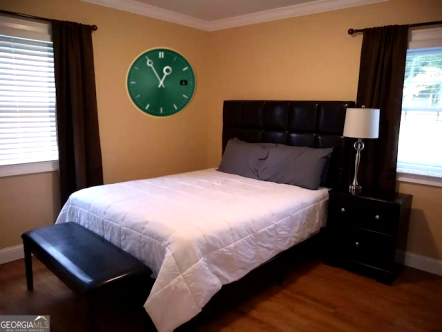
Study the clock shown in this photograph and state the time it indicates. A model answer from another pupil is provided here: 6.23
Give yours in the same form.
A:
12.55
